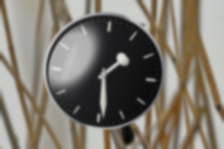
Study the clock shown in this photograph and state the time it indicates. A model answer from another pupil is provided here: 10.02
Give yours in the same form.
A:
1.29
